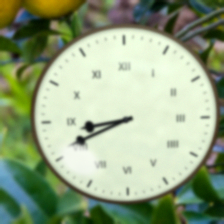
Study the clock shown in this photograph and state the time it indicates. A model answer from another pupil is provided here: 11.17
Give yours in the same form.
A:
8.41
